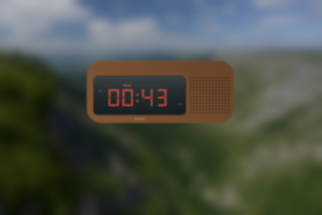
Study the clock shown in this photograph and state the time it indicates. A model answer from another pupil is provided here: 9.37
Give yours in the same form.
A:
0.43
